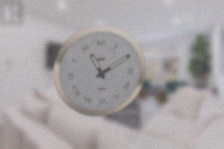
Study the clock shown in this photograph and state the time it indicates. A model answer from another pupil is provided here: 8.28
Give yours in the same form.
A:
11.10
